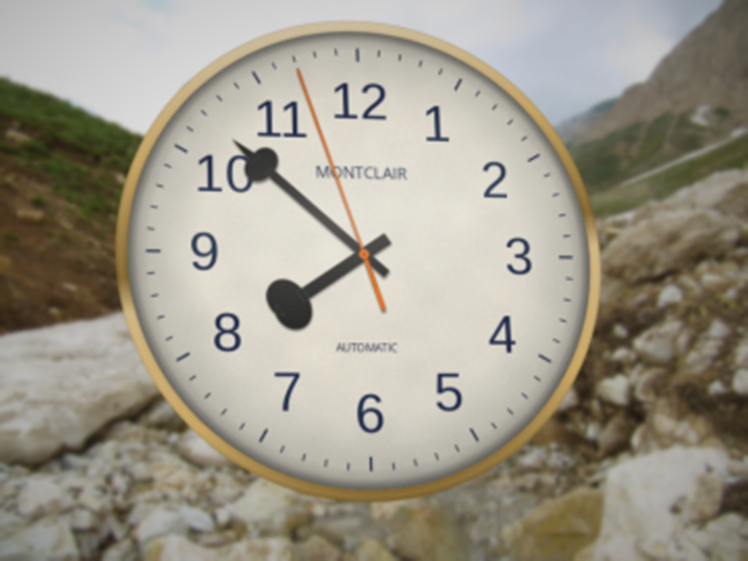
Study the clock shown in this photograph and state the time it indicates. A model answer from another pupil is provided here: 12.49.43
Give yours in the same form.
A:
7.51.57
